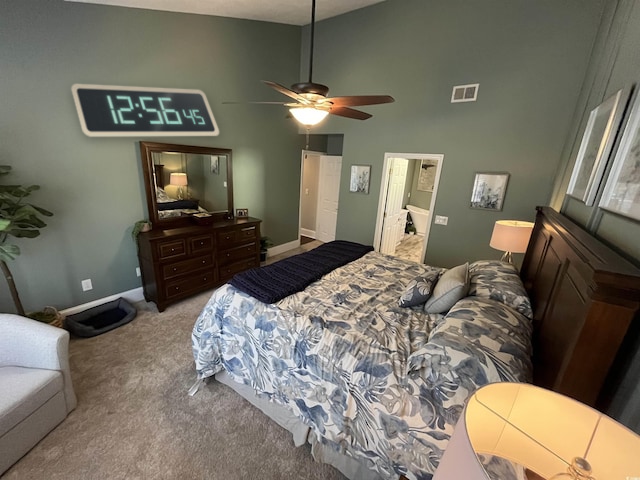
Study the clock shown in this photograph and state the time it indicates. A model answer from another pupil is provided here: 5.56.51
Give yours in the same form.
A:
12.56.45
